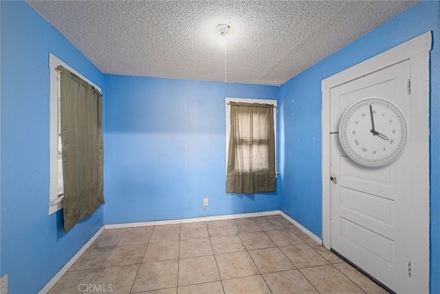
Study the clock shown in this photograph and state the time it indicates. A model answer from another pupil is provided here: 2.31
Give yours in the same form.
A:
3.59
